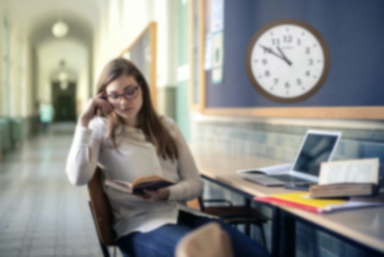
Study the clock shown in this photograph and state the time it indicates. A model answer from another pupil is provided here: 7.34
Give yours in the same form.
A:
10.50
